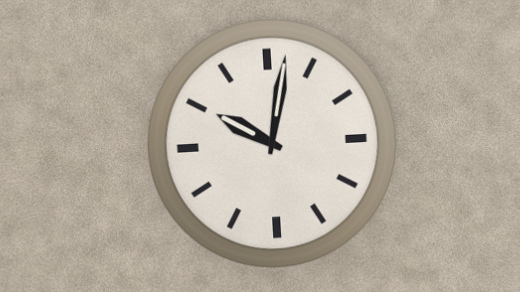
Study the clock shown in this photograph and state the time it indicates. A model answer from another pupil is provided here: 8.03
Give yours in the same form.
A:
10.02
